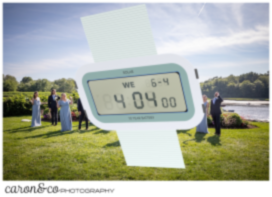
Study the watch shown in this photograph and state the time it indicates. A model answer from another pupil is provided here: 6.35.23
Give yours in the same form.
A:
4.04.00
